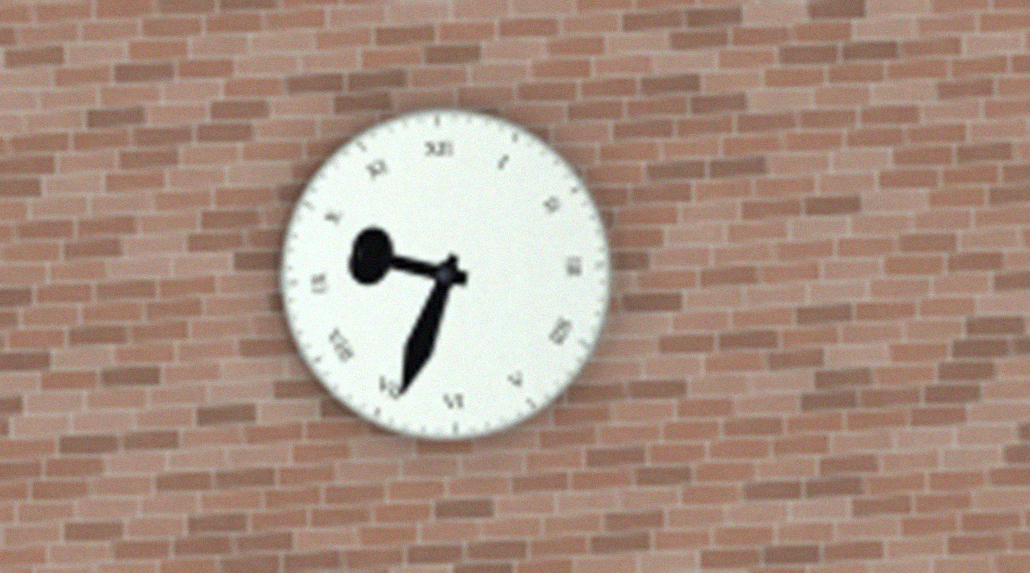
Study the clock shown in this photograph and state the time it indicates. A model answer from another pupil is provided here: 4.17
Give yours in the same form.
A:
9.34
